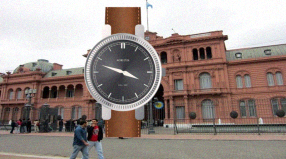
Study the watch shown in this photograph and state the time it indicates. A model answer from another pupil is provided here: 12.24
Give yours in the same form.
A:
3.48
